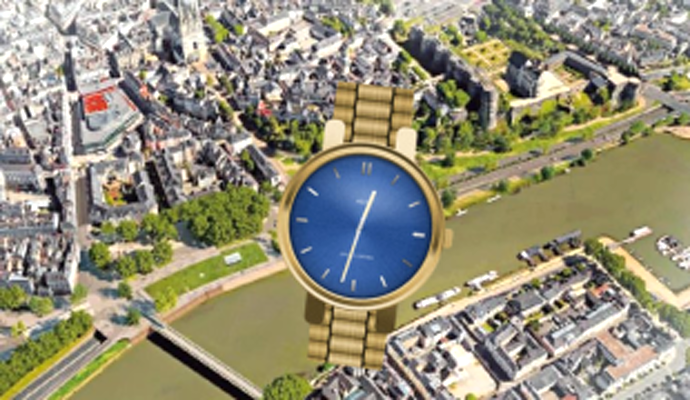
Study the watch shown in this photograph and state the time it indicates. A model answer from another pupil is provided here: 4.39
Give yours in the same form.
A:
12.32
